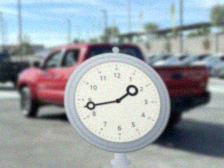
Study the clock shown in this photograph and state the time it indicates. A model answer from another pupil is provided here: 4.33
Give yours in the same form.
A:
1.43
